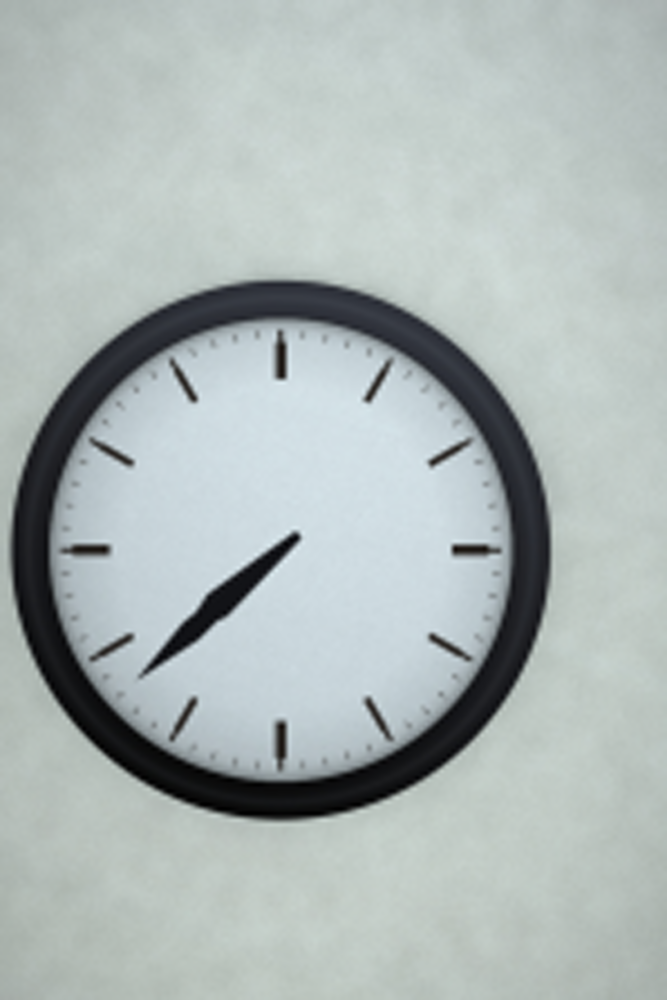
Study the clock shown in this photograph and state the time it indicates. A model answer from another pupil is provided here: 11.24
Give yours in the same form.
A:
7.38
